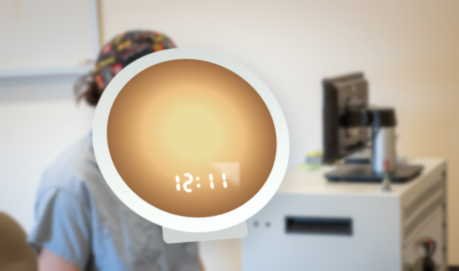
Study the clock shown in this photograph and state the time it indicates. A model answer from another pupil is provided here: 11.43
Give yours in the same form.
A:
12.11
